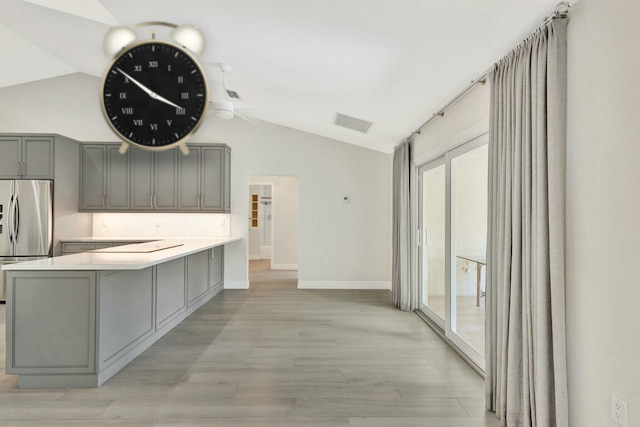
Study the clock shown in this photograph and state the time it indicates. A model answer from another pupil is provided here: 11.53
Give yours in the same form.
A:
3.51
